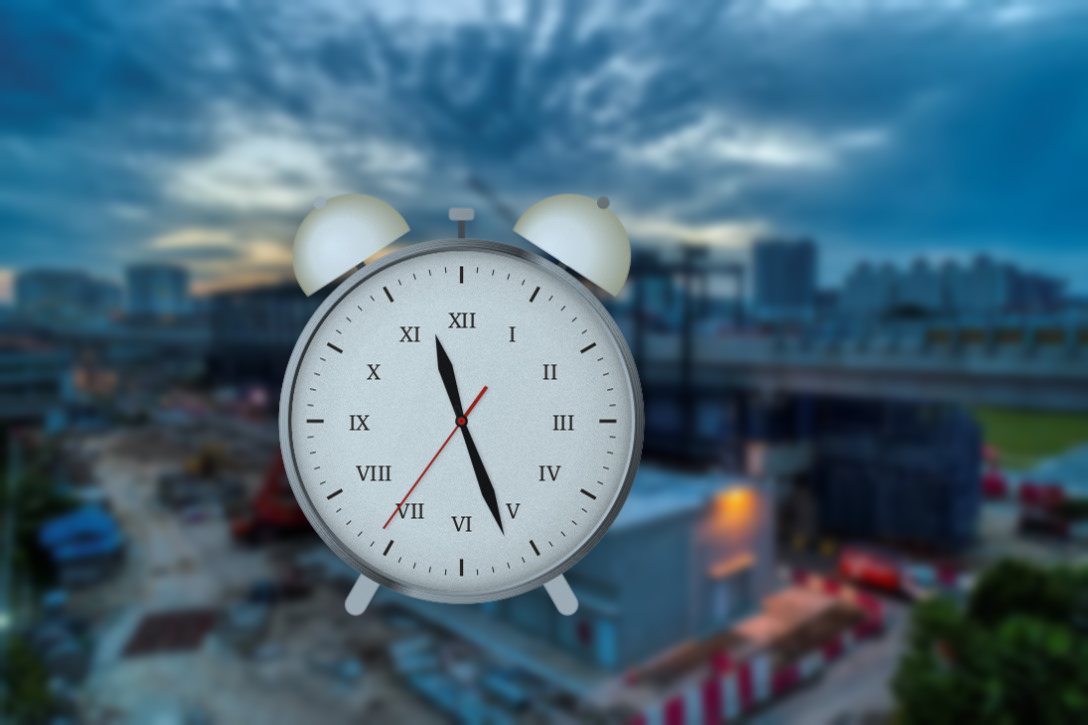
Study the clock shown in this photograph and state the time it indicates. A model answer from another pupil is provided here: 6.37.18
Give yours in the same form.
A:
11.26.36
